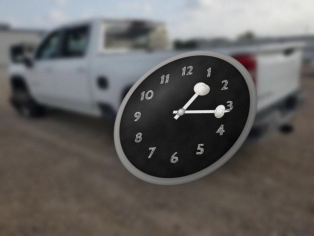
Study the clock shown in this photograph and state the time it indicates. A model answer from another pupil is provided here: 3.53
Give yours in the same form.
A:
1.16
